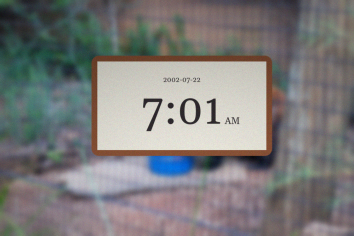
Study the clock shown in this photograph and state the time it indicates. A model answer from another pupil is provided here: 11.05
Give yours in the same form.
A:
7.01
